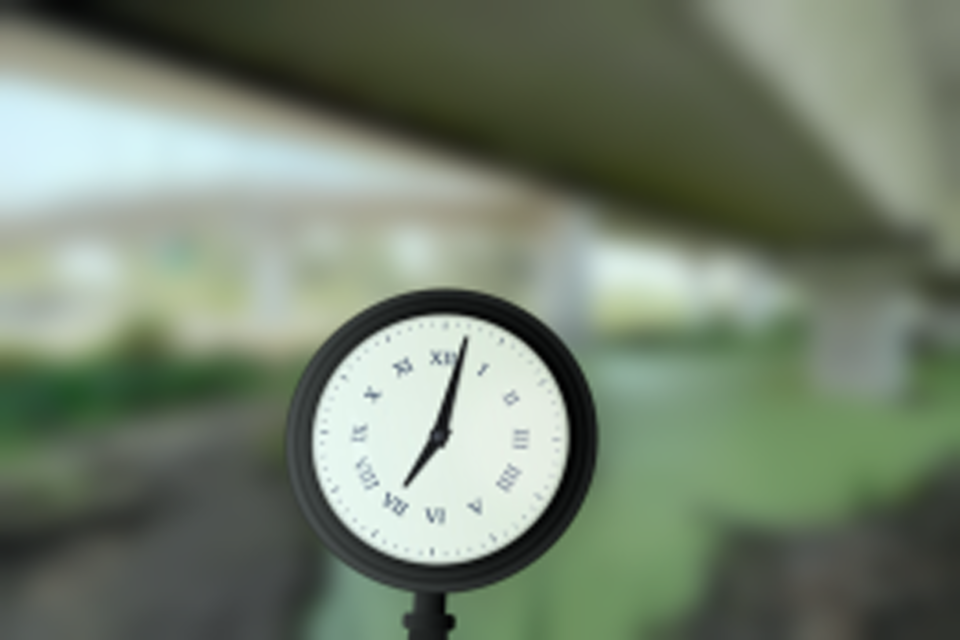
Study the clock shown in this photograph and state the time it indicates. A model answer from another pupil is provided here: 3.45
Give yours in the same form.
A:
7.02
